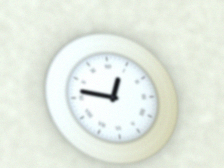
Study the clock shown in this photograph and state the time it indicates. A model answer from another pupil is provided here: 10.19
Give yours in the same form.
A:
12.47
